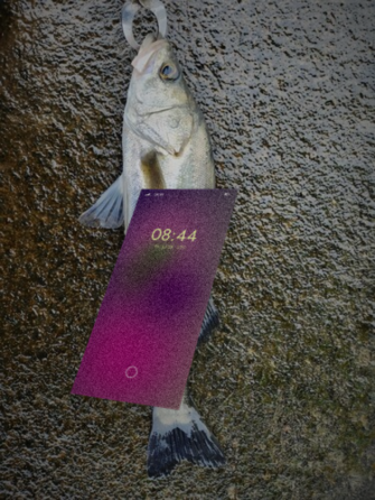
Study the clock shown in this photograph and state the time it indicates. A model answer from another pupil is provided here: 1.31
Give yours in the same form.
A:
8.44
